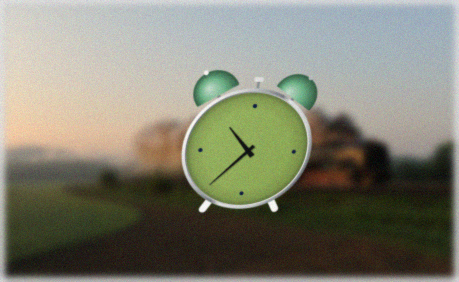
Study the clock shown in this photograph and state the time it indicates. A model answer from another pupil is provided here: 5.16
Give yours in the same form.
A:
10.37
